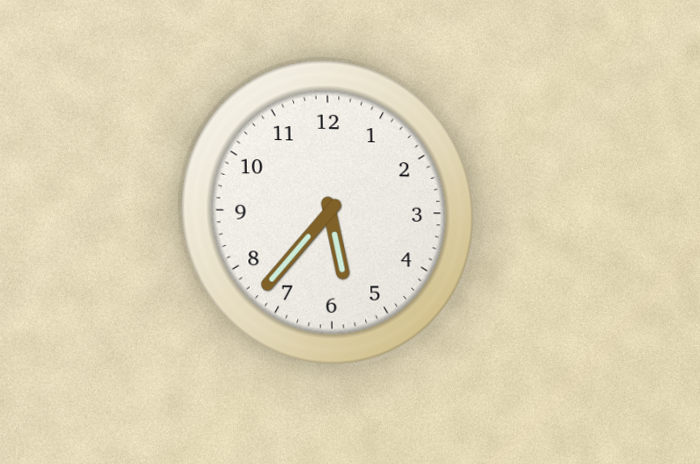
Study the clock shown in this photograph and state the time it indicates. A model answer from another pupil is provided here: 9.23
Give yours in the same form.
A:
5.37
